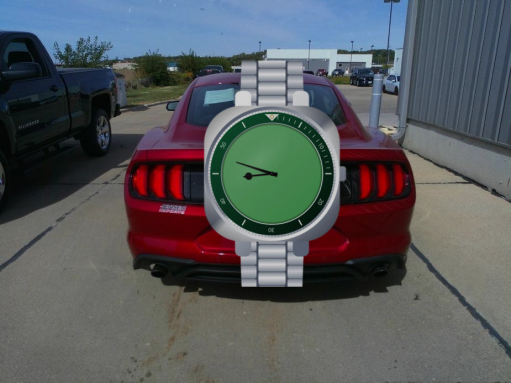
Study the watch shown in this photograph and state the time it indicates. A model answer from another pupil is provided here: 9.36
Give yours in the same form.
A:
8.48
